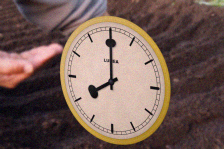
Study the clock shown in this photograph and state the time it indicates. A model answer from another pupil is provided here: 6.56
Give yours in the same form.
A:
8.00
